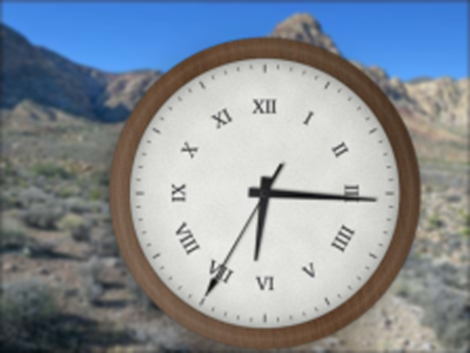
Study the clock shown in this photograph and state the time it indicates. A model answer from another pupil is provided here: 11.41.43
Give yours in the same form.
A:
6.15.35
